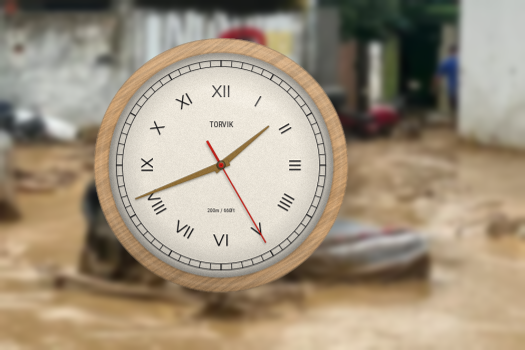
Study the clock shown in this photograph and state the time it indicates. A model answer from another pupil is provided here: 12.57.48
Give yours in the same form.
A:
1.41.25
